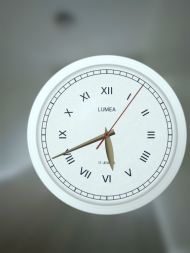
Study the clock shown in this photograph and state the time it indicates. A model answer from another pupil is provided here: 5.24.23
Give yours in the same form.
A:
5.41.06
